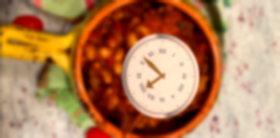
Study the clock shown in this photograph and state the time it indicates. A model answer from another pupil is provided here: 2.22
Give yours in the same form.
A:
7.52
